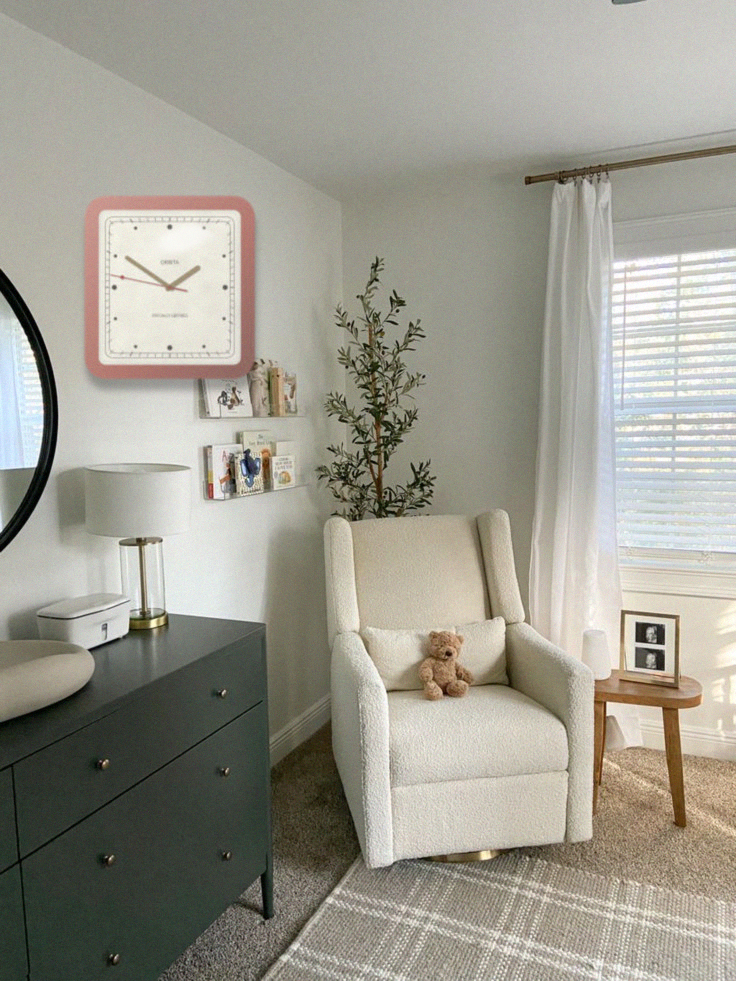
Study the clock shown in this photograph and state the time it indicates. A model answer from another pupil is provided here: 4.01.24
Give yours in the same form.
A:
1.50.47
